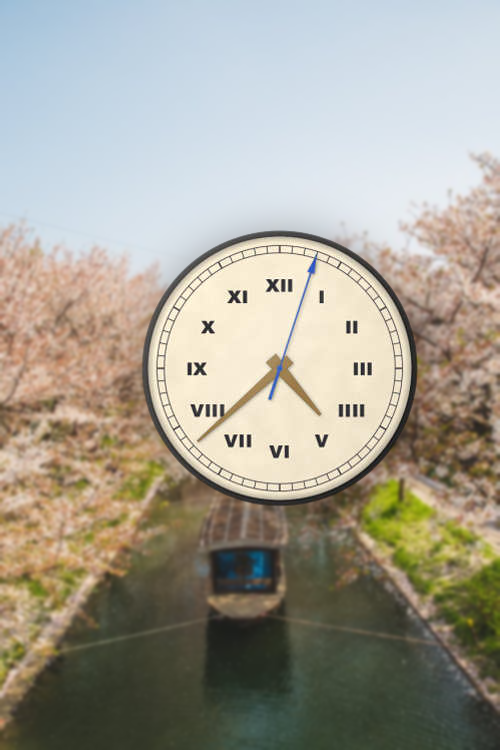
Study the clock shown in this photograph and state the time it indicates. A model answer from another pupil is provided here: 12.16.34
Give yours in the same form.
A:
4.38.03
